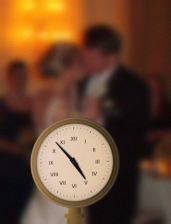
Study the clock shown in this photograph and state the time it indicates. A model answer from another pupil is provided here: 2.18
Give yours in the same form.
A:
4.53
